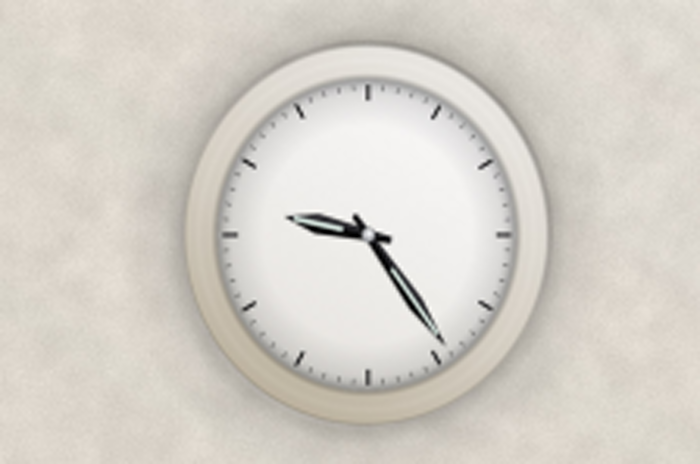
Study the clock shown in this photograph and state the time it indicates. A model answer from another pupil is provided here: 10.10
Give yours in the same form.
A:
9.24
